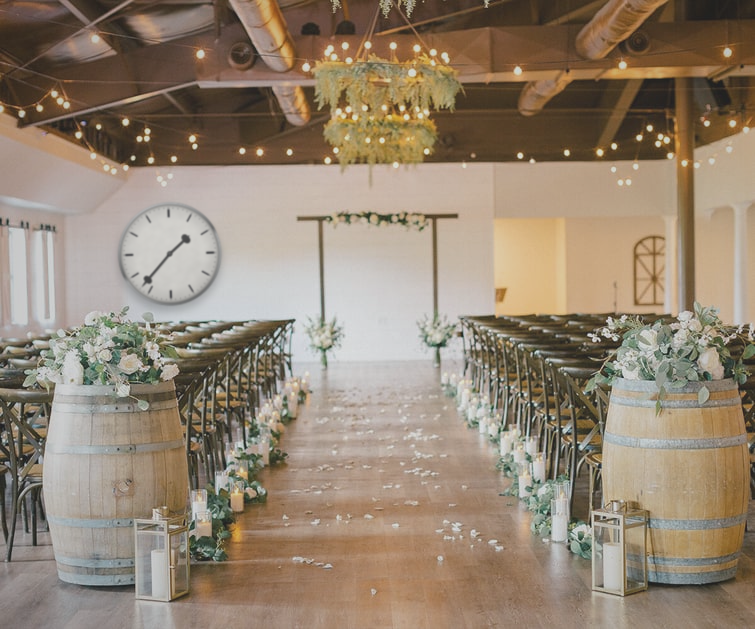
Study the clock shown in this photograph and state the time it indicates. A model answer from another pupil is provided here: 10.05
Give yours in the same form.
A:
1.37
